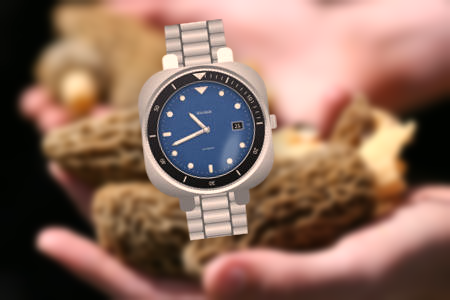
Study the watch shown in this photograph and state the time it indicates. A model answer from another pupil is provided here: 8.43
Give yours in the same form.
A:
10.42
